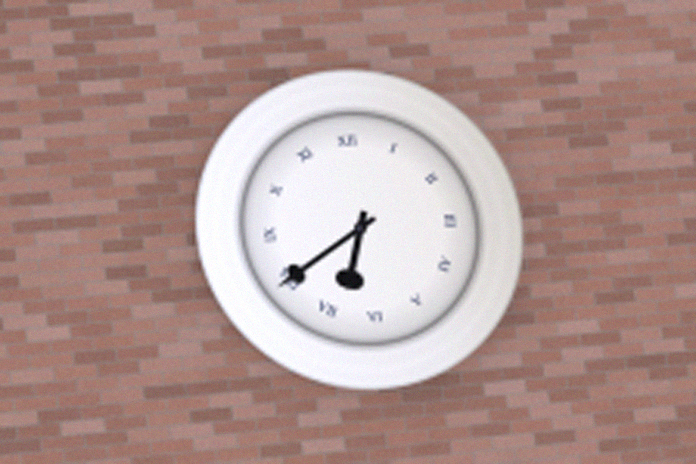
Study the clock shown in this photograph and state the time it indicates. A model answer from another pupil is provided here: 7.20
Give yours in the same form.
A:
6.40
